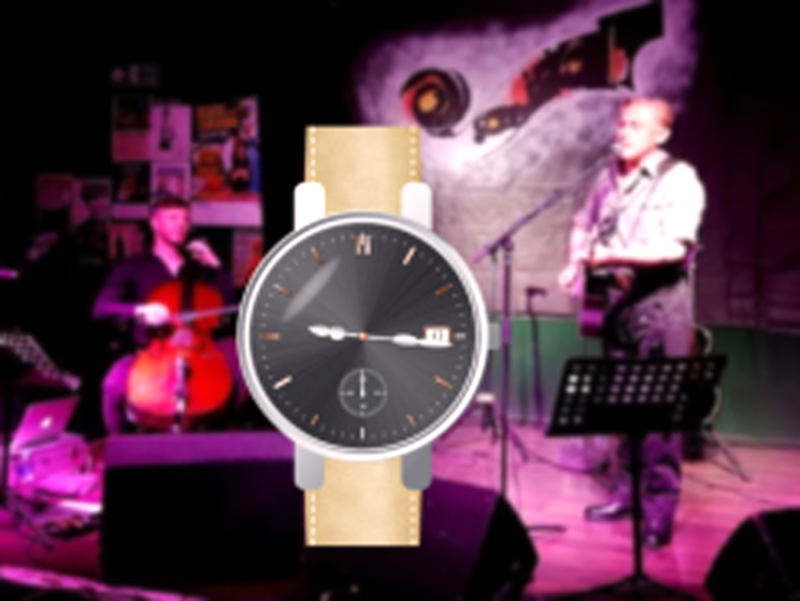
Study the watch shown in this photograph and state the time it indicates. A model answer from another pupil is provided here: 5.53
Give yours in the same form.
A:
9.16
